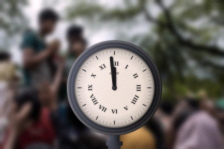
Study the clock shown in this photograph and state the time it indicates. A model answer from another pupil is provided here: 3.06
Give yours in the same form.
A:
11.59
